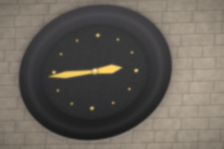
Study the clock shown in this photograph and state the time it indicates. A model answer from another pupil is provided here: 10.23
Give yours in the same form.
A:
2.44
